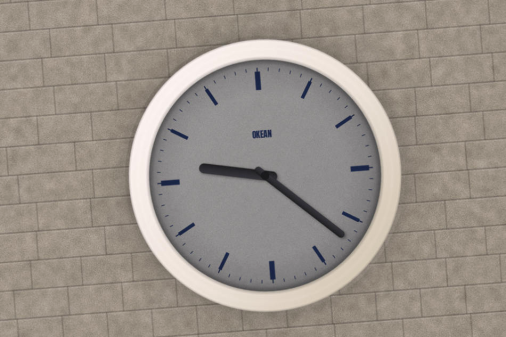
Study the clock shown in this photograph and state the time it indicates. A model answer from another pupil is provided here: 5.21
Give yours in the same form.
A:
9.22
